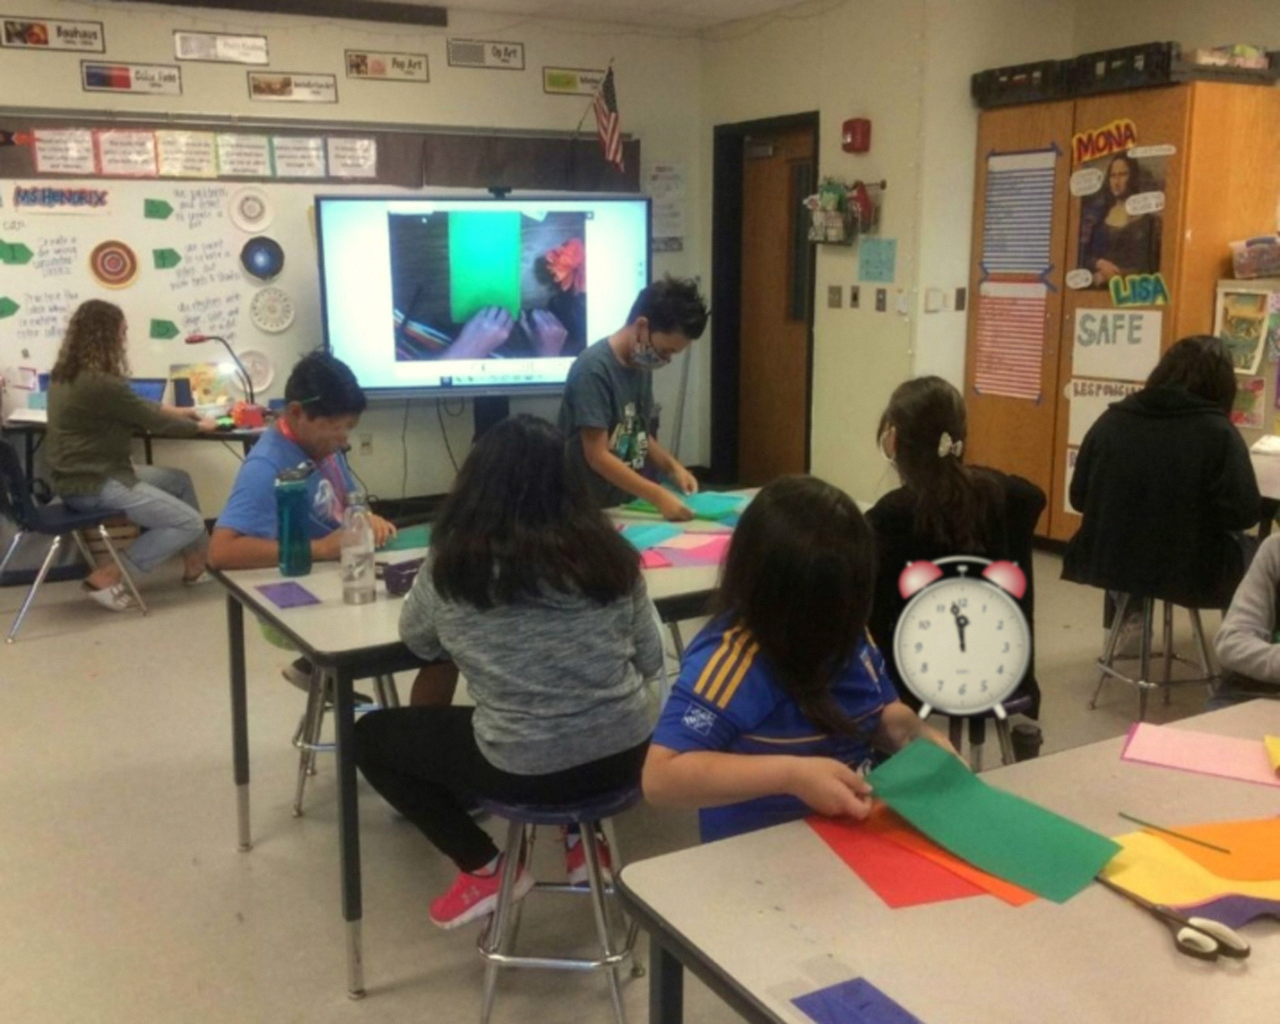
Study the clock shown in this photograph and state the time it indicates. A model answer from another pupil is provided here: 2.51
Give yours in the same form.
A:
11.58
